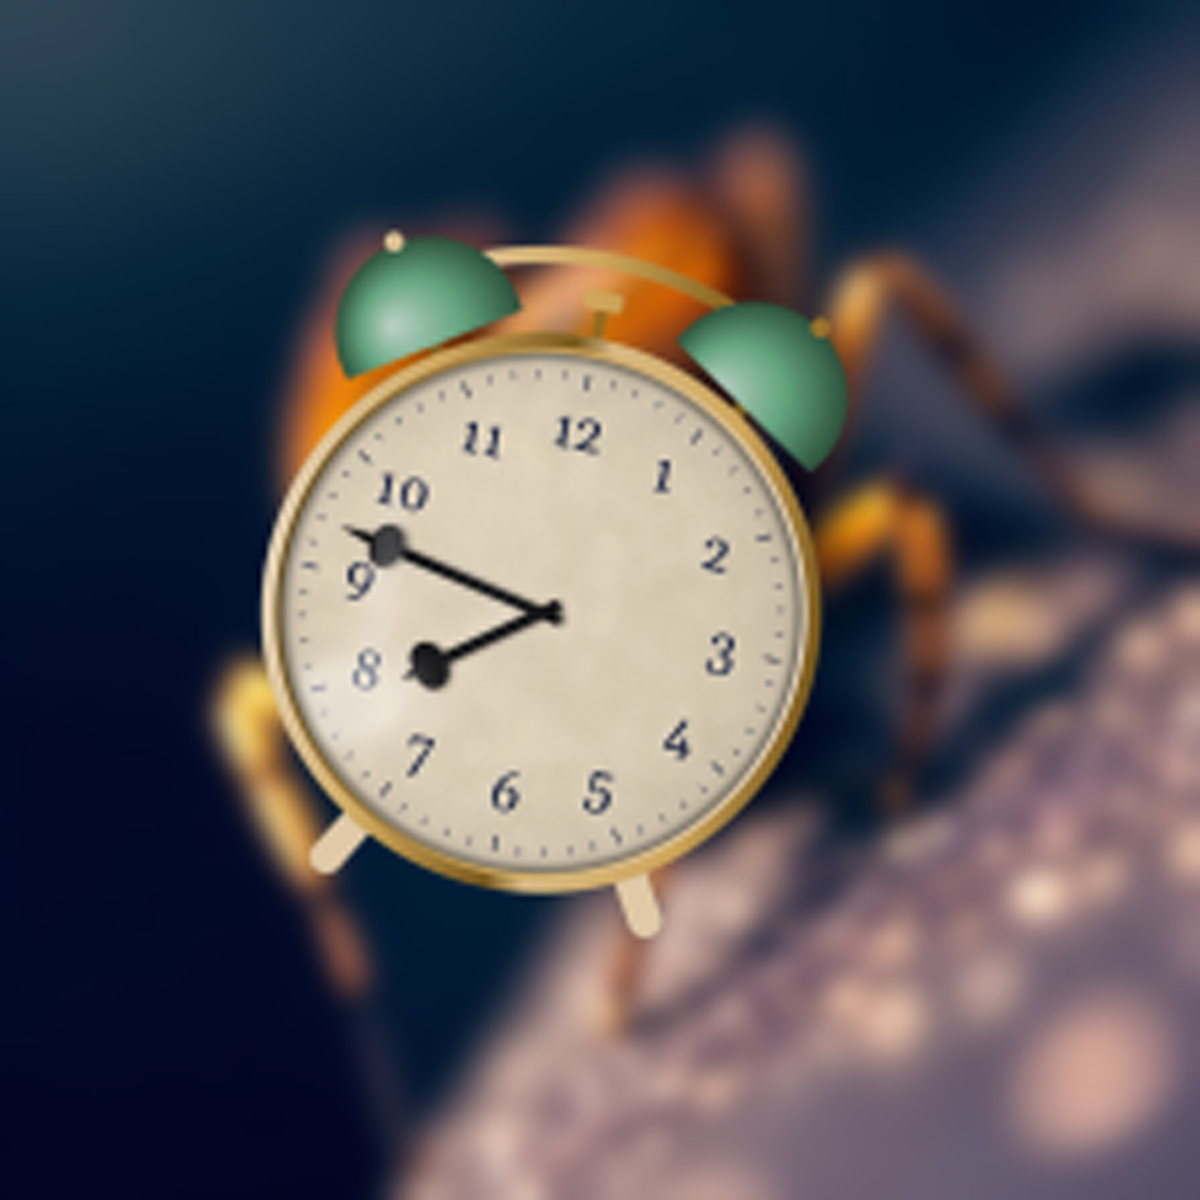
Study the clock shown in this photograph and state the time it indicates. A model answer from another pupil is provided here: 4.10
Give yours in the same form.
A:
7.47
